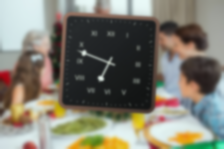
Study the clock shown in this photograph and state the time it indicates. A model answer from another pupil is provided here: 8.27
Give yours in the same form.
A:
6.48
